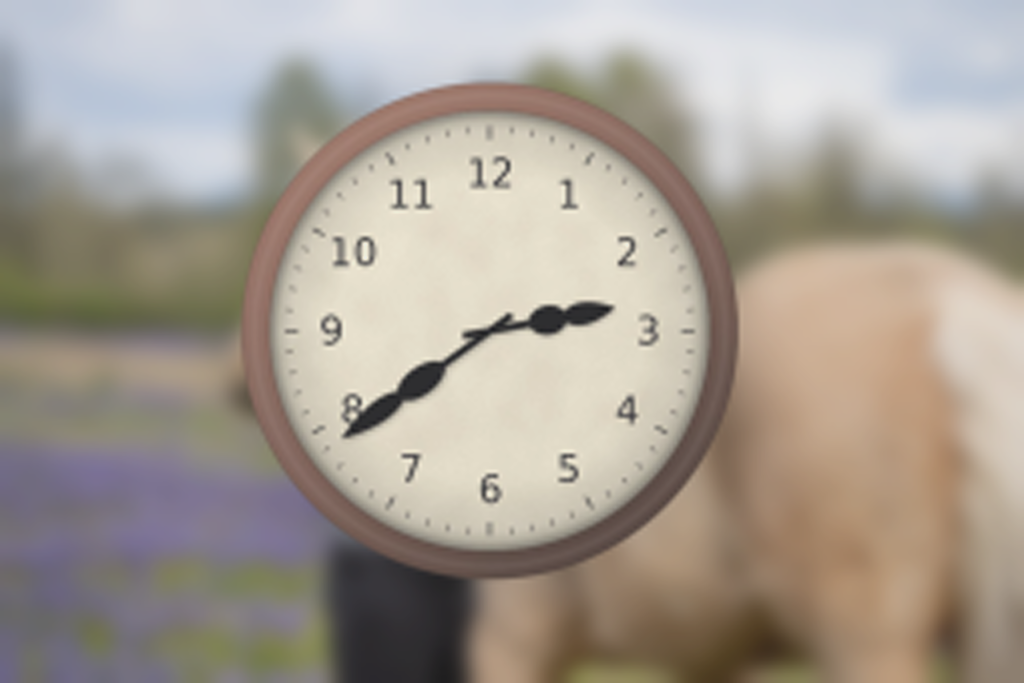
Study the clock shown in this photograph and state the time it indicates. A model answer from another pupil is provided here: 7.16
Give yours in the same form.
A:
2.39
